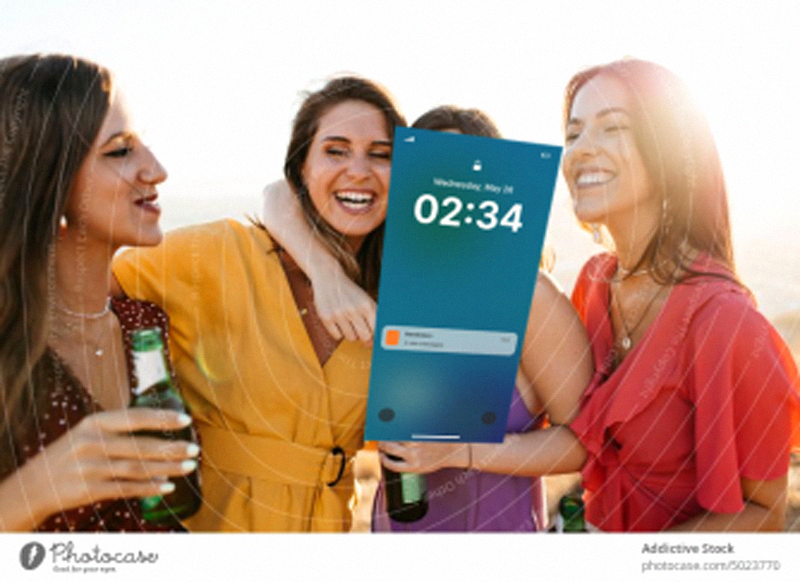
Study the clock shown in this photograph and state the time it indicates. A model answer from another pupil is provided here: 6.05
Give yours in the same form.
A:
2.34
